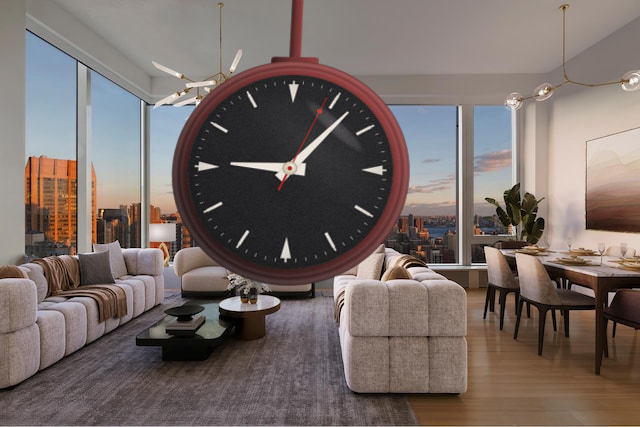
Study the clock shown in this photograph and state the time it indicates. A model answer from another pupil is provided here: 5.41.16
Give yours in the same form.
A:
9.07.04
